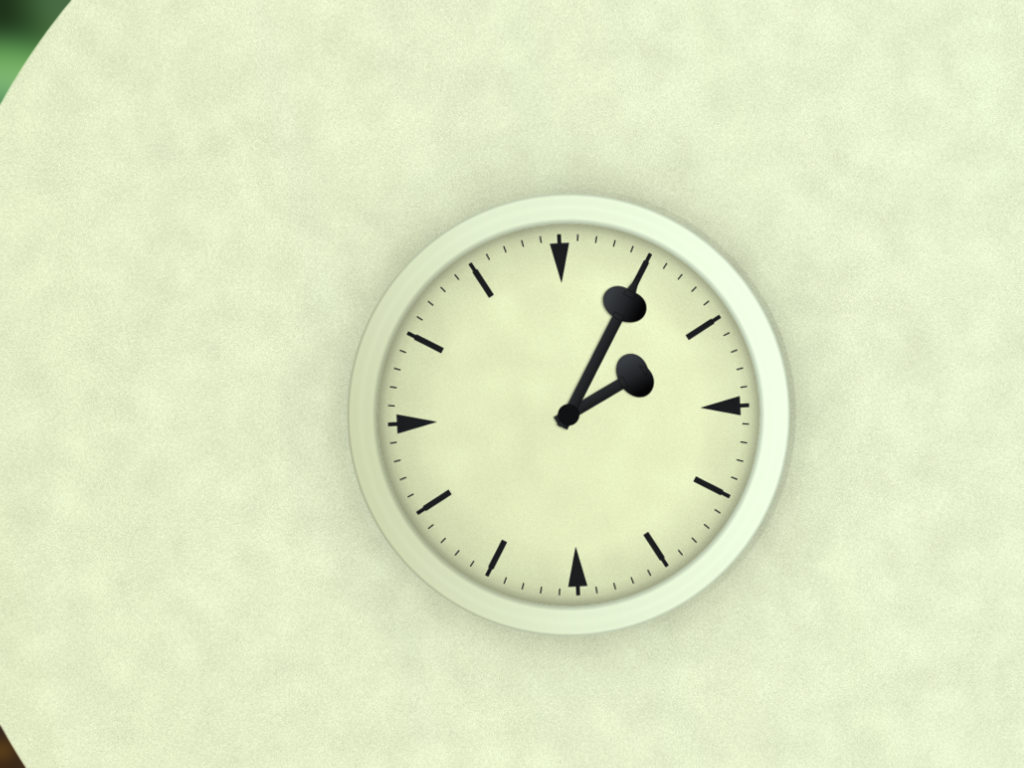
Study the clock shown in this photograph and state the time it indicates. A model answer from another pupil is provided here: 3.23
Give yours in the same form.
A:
2.05
